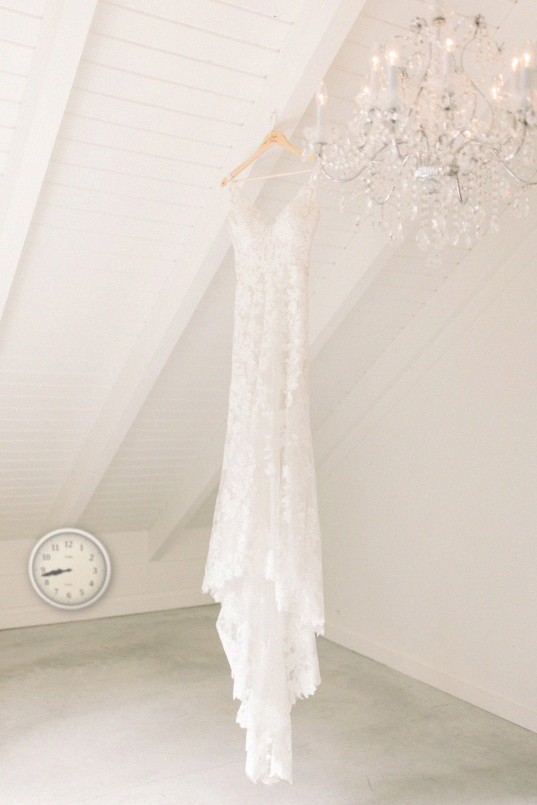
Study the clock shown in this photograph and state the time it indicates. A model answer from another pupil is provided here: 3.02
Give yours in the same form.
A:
8.43
